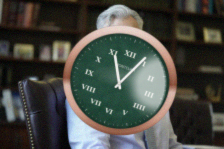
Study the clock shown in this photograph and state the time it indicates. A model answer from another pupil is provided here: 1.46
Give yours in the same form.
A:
11.04
